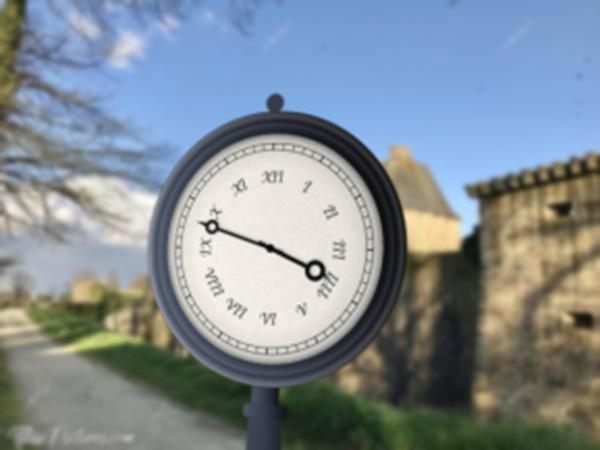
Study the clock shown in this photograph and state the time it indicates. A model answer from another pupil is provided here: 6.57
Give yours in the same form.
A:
3.48
